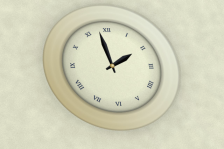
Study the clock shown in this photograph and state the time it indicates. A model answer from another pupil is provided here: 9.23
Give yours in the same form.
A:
1.58
